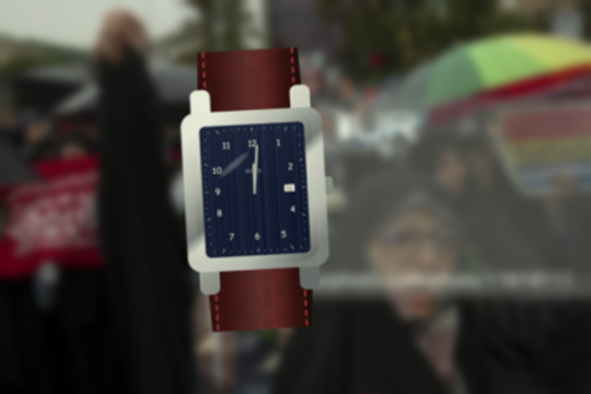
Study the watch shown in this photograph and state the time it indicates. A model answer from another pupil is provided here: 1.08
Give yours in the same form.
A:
12.01
